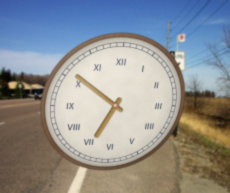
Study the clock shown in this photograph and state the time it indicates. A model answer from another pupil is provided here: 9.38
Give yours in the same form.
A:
6.51
